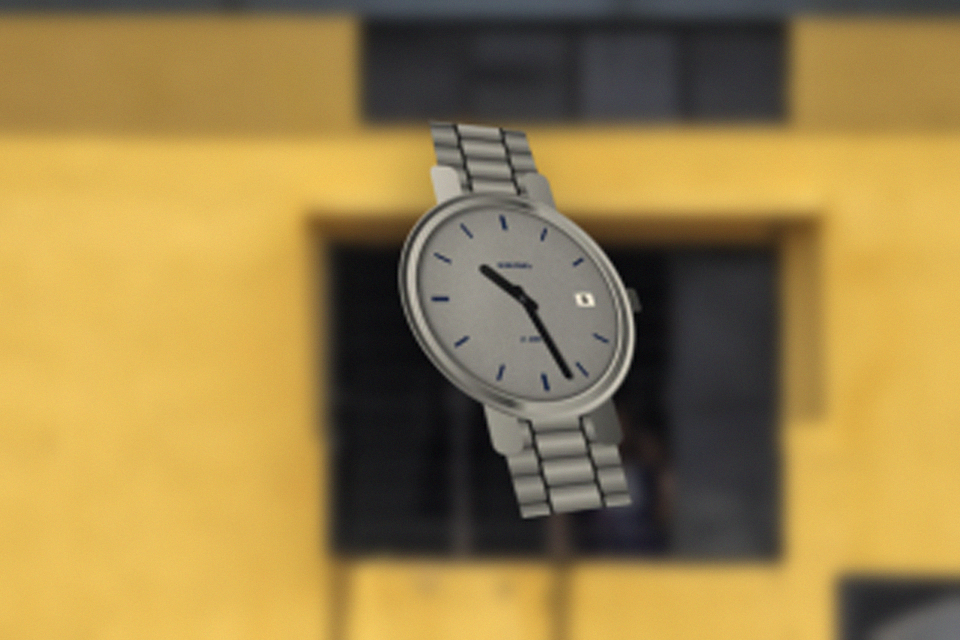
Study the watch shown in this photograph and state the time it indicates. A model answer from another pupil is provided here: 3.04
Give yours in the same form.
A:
10.27
